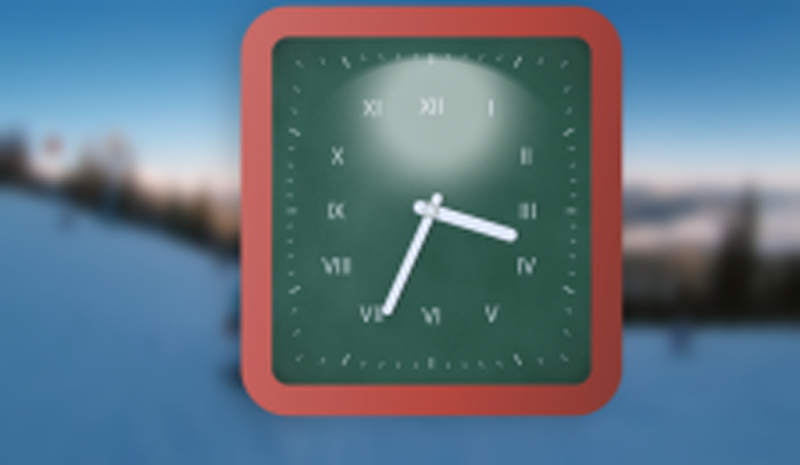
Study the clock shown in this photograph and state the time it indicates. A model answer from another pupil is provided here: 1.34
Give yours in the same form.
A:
3.34
